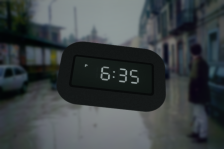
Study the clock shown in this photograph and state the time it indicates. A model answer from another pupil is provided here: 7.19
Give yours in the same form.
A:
6.35
